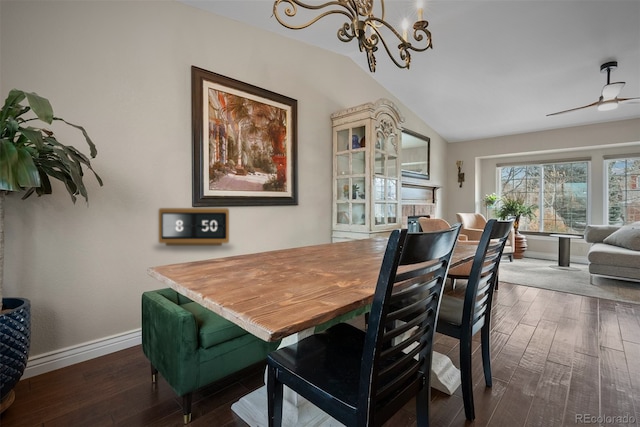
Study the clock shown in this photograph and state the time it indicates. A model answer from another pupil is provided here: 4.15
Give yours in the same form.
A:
8.50
